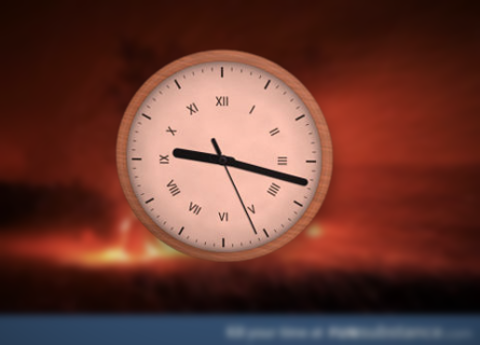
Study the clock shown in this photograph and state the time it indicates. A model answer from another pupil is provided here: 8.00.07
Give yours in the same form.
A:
9.17.26
